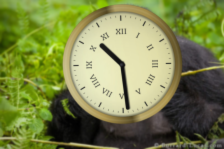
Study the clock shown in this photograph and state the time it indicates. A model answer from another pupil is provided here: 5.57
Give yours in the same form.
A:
10.29
